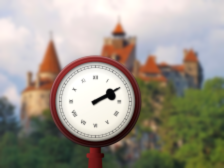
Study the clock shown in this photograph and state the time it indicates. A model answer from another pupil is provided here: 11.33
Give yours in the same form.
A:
2.10
